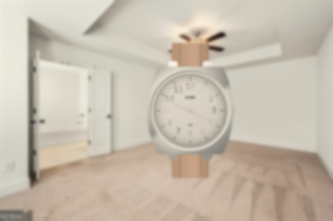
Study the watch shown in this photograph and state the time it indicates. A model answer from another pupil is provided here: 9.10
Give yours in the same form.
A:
3.49
